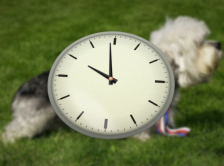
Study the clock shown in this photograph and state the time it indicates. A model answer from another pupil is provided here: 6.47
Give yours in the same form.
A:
9.59
